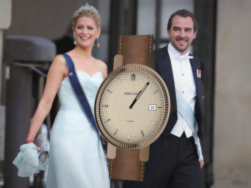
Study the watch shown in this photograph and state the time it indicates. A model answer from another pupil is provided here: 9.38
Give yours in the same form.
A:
1.06
